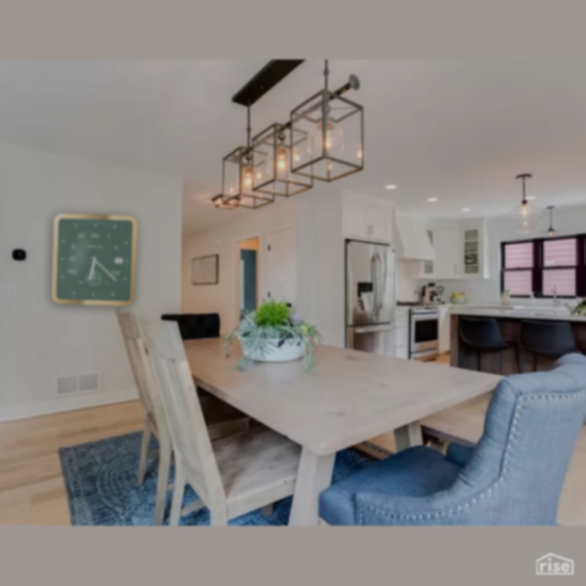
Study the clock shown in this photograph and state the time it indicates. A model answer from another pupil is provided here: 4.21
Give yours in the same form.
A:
6.22
